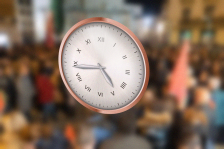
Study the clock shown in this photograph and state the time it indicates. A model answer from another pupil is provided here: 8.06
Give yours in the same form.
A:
4.44
